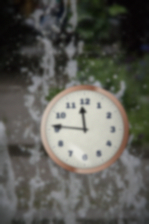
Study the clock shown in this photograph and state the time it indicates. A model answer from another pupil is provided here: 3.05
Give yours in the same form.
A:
11.46
